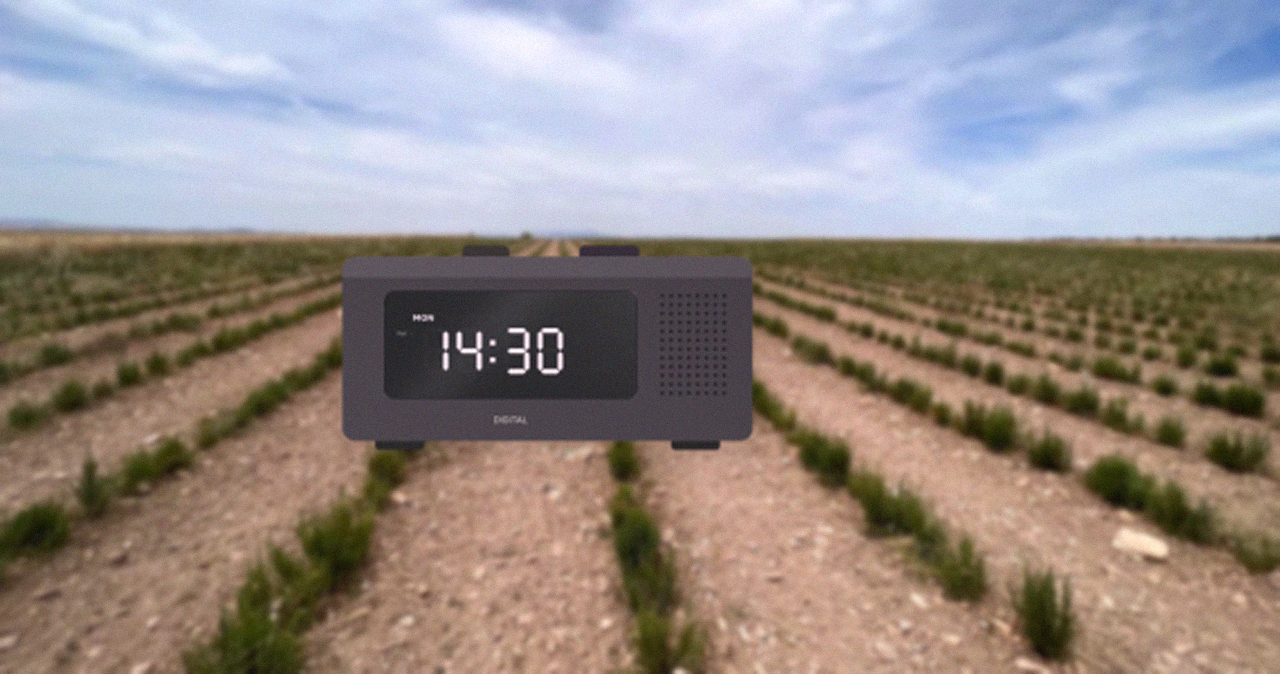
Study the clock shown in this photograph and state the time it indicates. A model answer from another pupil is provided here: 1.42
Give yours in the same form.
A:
14.30
